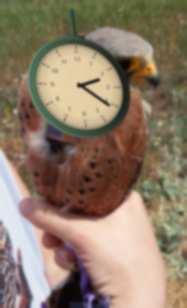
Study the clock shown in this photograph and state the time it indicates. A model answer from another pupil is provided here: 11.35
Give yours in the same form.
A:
2.21
